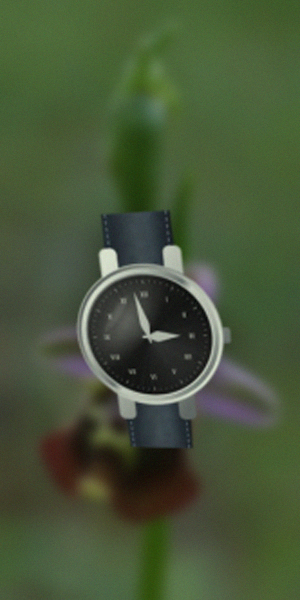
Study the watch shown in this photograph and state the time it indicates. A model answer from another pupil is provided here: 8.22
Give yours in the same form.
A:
2.58
